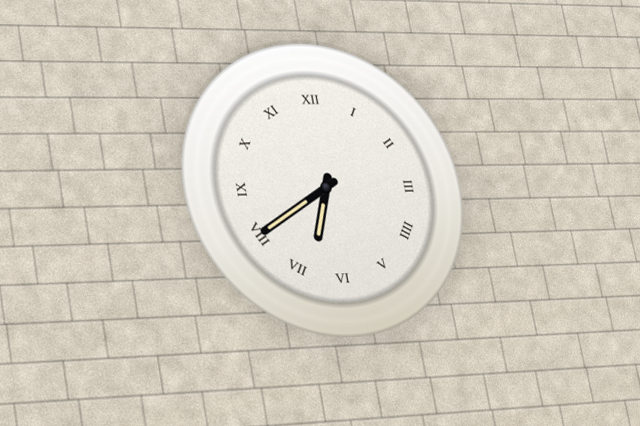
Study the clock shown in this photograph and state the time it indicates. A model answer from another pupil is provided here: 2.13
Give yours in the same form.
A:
6.40
